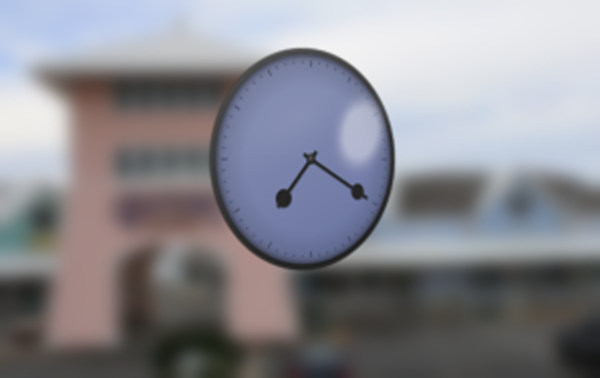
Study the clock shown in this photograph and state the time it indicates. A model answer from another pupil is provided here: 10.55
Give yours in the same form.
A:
7.20
